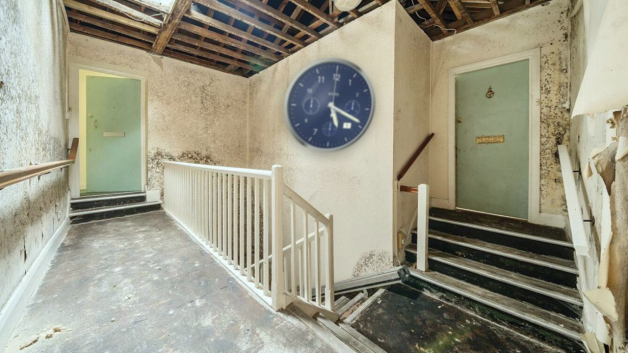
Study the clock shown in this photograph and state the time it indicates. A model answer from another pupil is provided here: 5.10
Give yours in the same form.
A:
5.19
